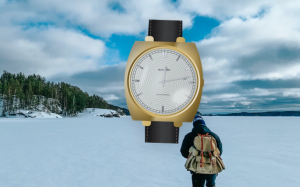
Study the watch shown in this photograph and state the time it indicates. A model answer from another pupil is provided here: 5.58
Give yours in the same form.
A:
12.13
